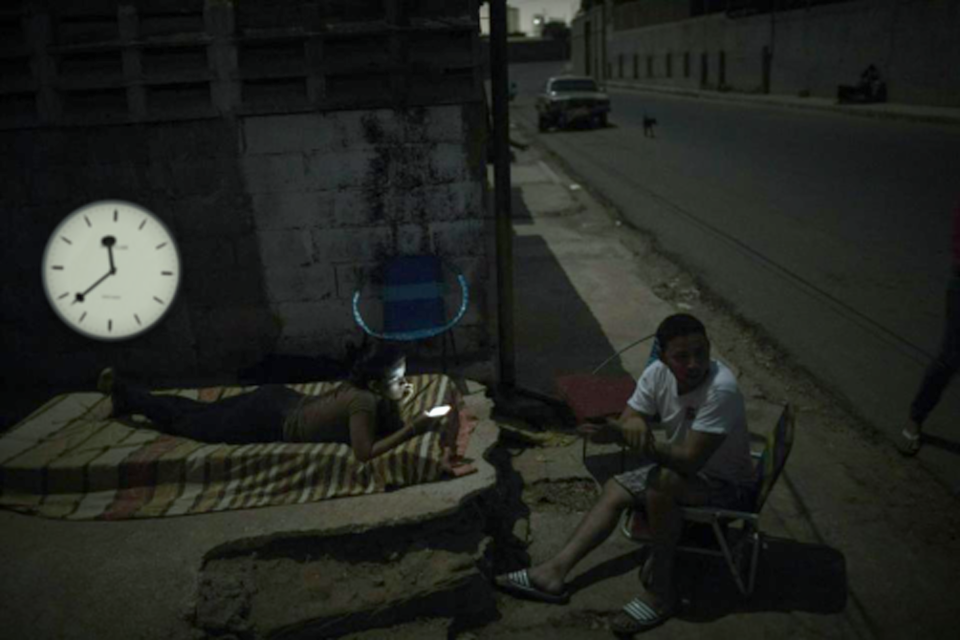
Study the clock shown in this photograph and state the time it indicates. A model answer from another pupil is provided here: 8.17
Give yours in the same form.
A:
11.38
